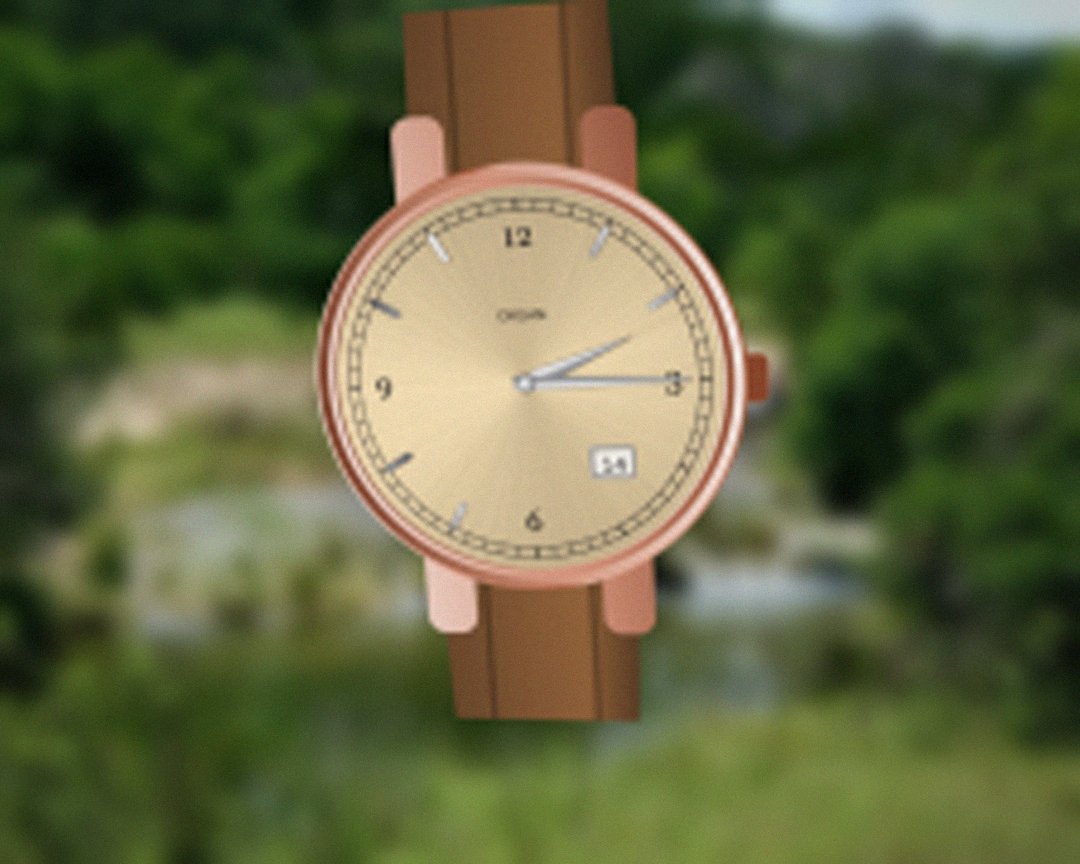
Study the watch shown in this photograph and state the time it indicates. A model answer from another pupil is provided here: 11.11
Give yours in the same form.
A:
2.15
